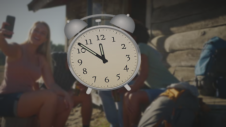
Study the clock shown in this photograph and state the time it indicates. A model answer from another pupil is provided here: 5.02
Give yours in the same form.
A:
11.52
